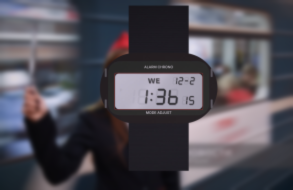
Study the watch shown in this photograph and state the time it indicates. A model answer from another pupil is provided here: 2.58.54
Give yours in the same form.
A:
1.36.15
